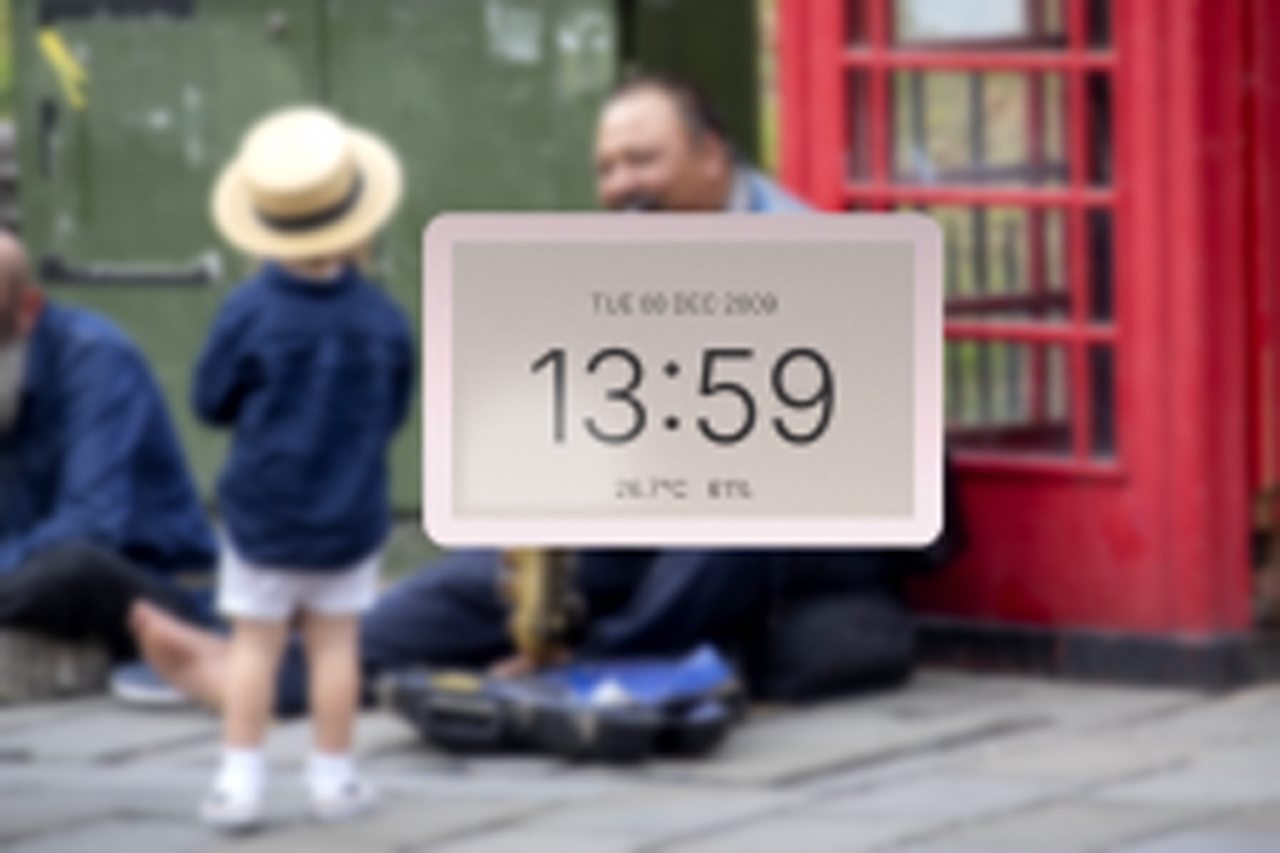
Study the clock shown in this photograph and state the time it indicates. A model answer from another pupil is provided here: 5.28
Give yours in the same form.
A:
13.59
